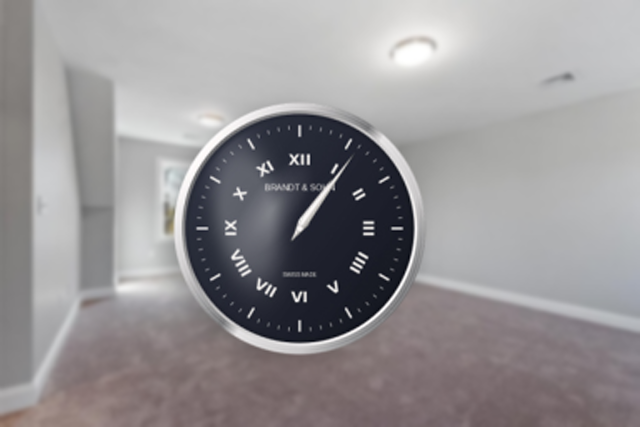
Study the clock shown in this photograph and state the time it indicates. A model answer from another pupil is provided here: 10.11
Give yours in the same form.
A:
1.06
